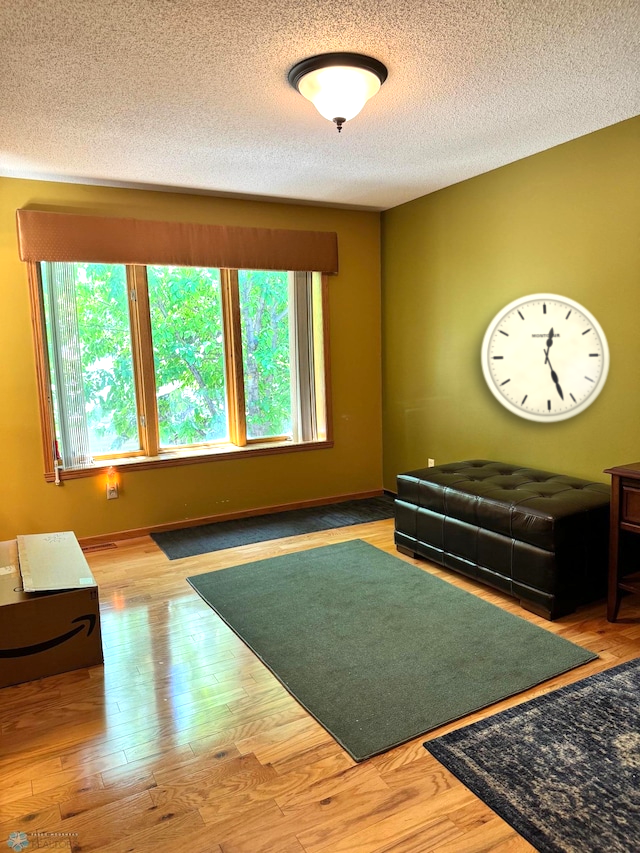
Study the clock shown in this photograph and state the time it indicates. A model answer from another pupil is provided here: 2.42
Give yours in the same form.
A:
12.27
